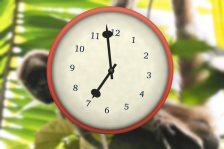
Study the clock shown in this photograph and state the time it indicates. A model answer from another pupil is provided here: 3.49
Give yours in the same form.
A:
6.58
